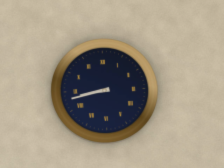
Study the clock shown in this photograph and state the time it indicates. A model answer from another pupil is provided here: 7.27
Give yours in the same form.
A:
8.43
